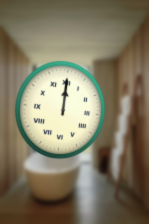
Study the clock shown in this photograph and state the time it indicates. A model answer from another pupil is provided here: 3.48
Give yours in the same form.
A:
12.00
